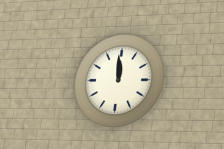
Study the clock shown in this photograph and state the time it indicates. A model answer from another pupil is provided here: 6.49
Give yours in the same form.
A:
11.59
